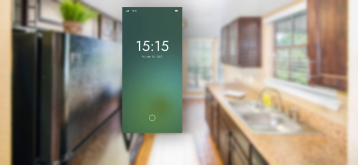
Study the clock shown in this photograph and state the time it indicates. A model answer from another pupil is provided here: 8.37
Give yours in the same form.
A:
15.15
